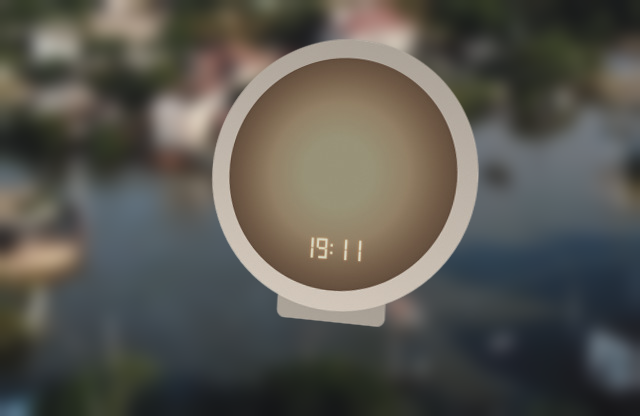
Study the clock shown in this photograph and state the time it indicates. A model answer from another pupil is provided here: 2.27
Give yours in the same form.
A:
19.11
